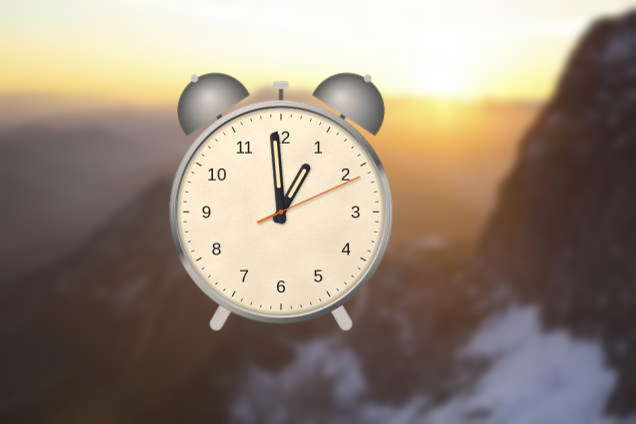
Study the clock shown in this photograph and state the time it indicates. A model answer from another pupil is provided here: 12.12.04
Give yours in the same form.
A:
12.59.11
